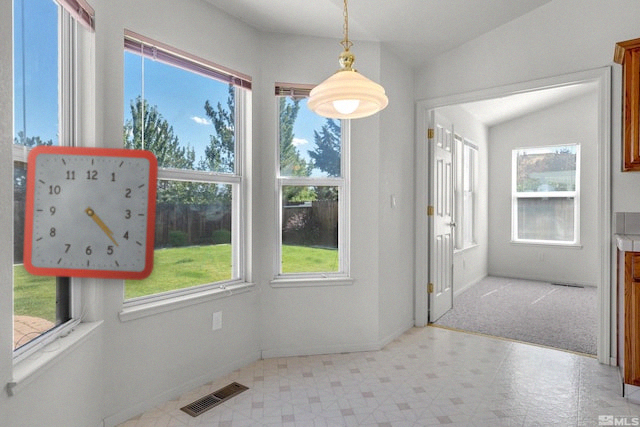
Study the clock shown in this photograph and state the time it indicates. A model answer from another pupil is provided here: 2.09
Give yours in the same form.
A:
4.23
